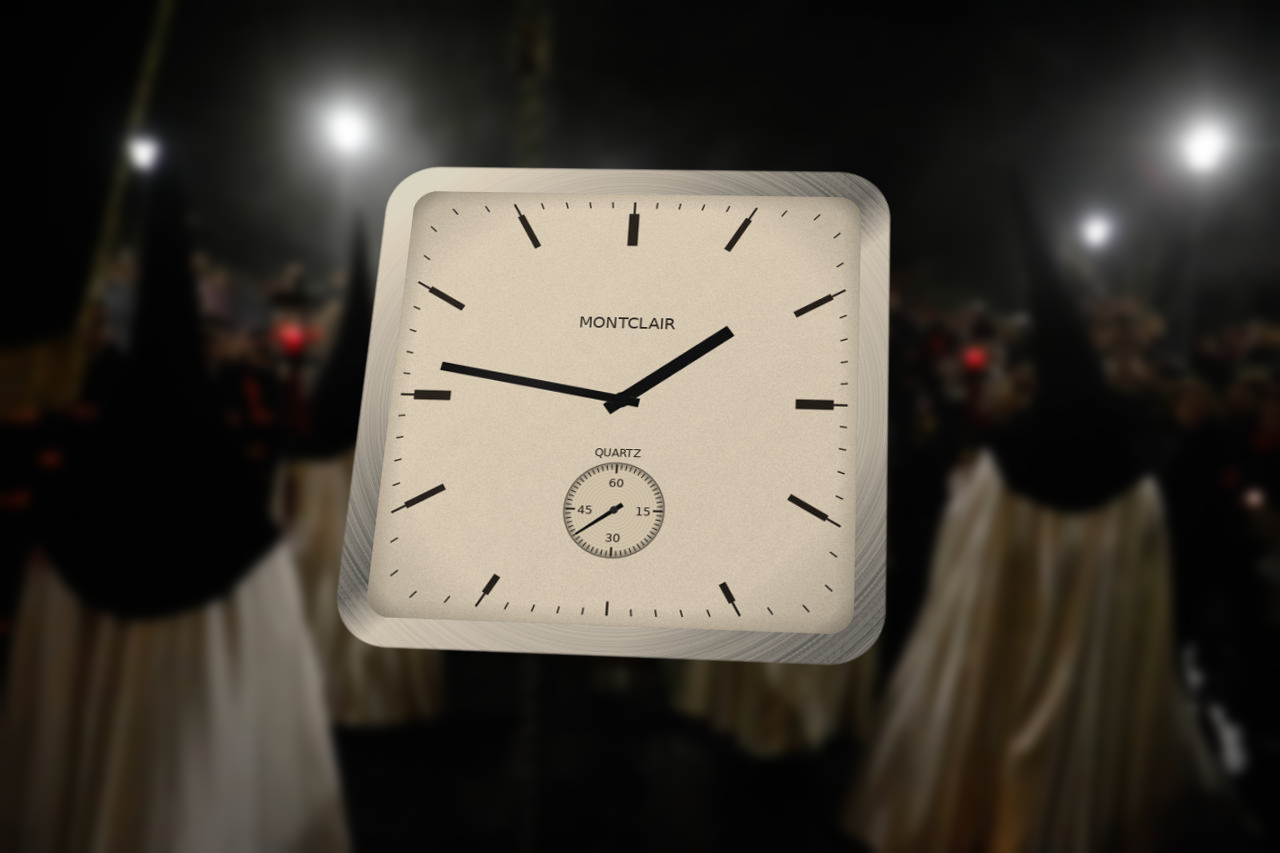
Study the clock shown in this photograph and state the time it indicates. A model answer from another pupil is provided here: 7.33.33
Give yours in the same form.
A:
1.46.39
